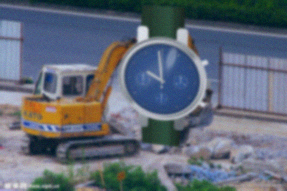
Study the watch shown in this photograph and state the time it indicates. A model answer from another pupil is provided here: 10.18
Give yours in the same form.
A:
9.59
